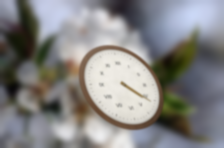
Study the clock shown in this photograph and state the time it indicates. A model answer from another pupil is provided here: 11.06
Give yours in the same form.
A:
4.21
